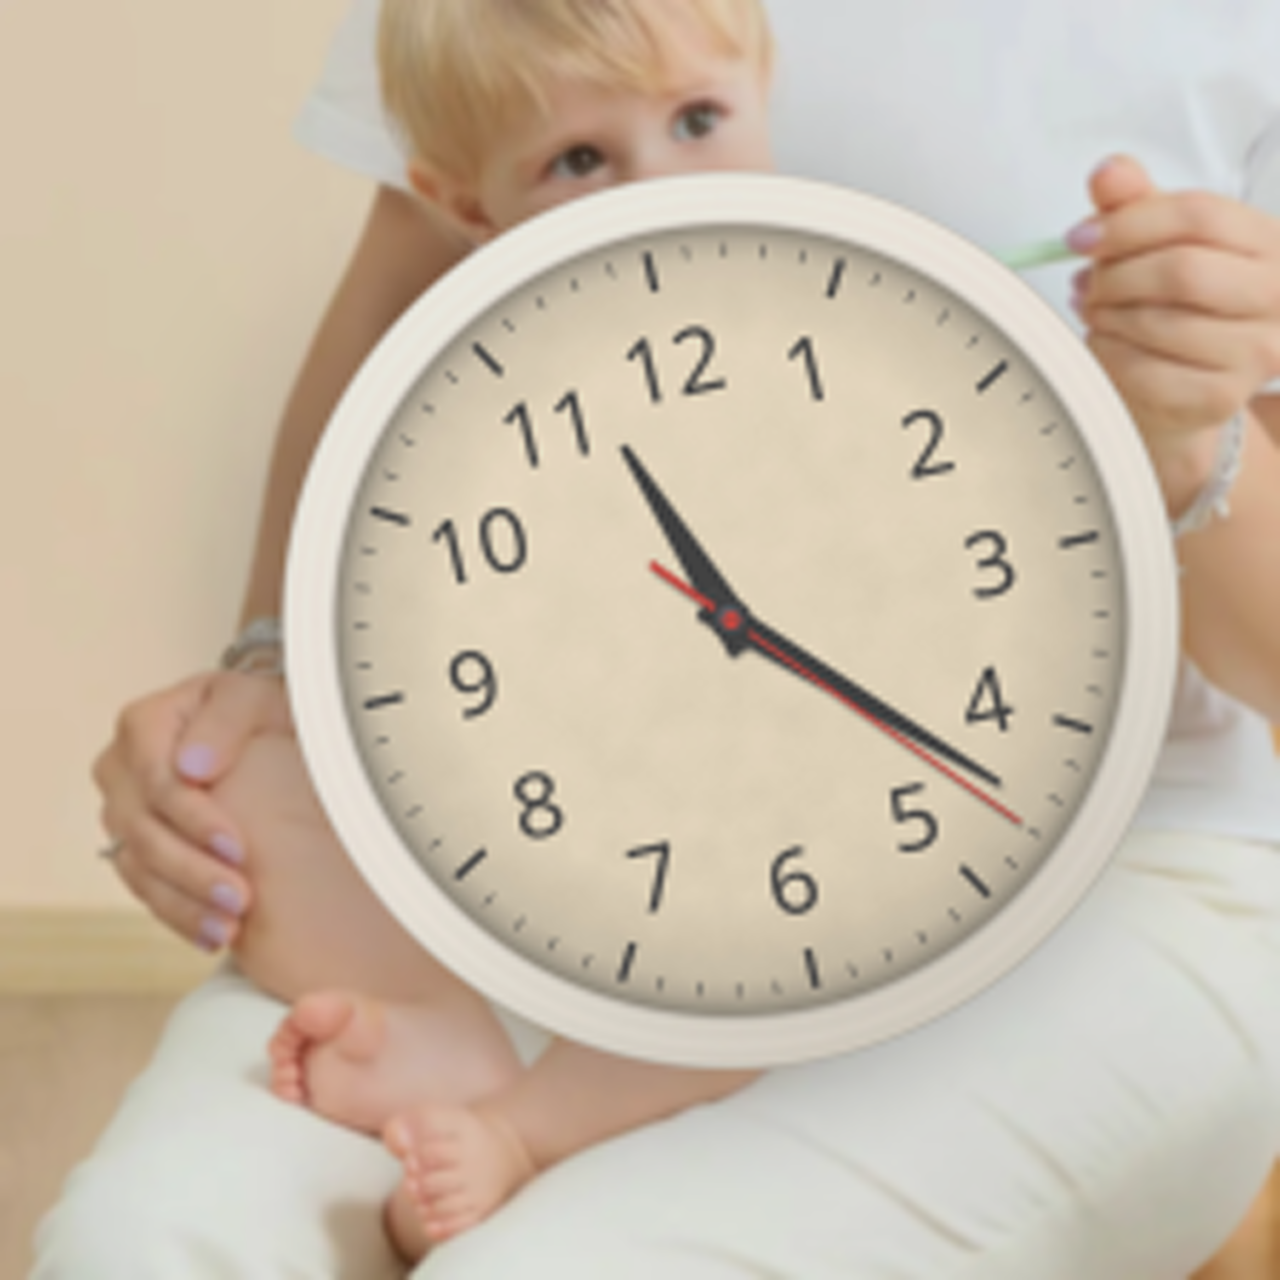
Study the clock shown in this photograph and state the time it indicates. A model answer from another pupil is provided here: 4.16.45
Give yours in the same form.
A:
11.22.23
